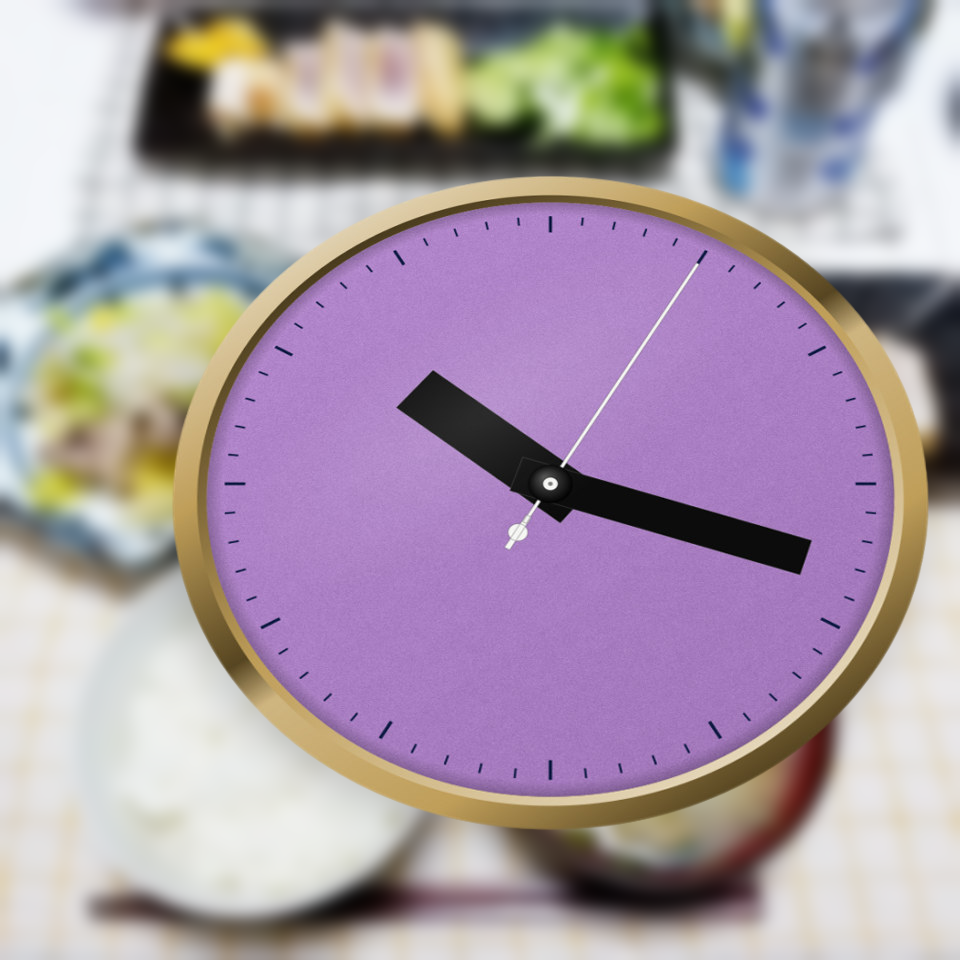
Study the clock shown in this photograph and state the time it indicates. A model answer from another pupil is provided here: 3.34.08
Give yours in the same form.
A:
10.18.05
